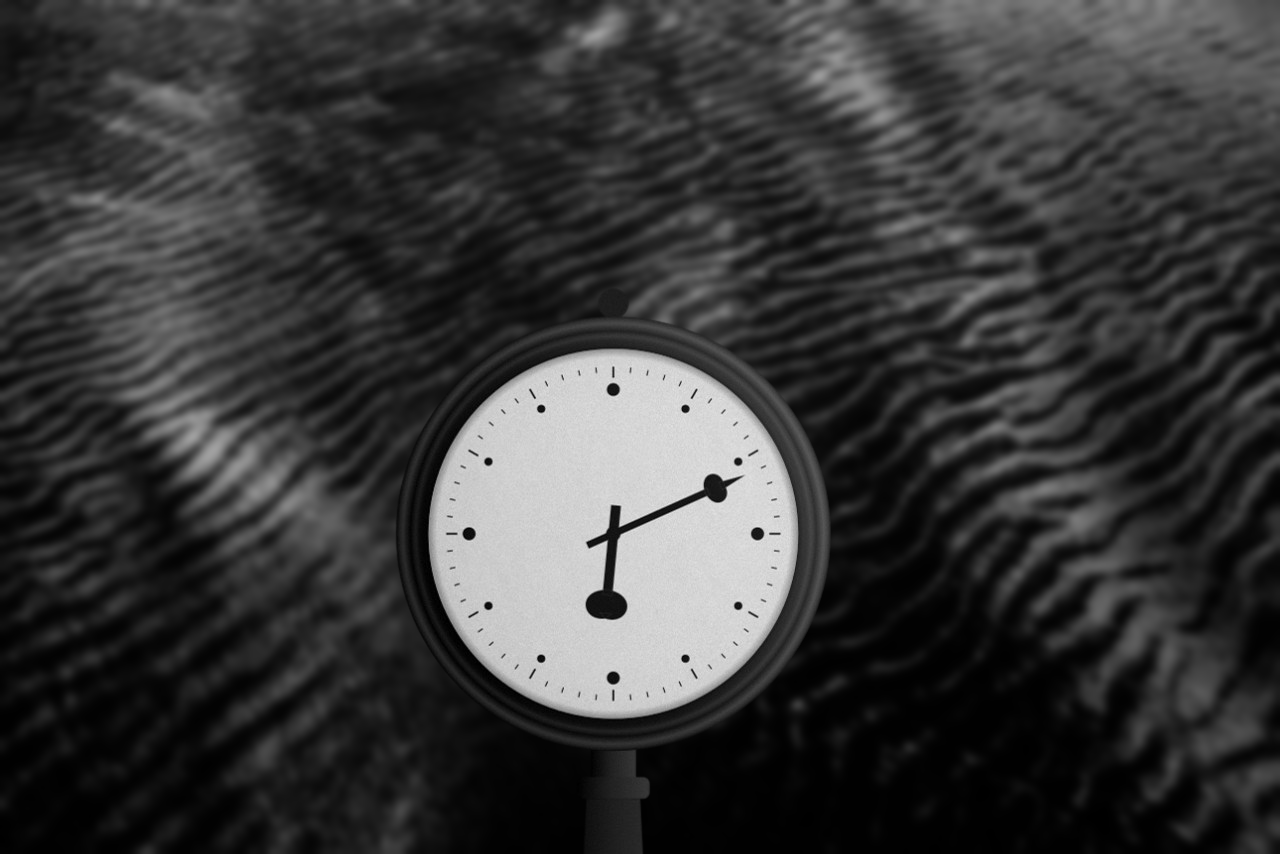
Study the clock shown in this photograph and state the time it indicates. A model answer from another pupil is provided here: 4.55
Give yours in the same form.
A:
6.11
